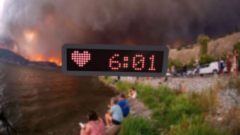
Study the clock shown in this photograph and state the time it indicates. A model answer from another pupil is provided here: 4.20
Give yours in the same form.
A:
6.01
